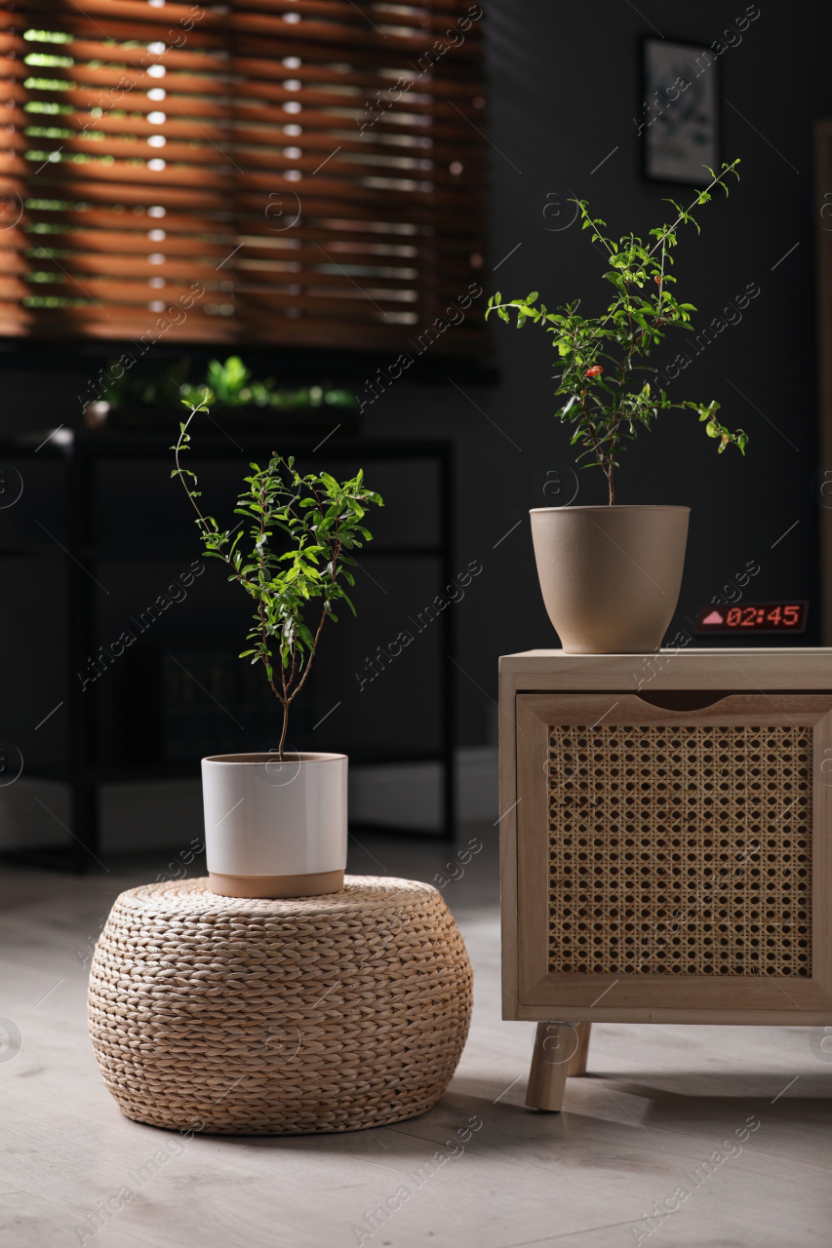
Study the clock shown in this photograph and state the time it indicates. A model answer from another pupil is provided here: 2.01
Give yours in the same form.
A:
2.45
